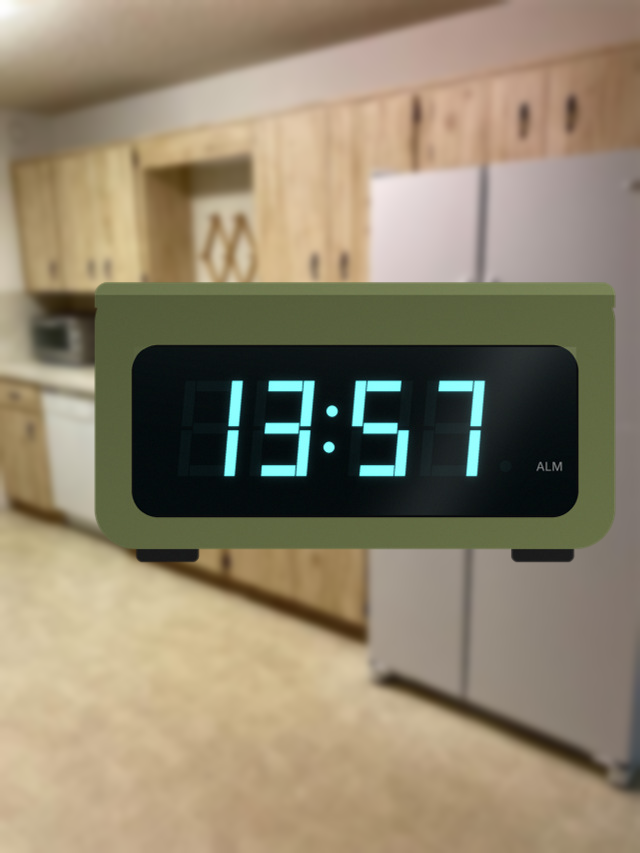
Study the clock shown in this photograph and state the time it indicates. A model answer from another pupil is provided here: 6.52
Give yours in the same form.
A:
13.57
